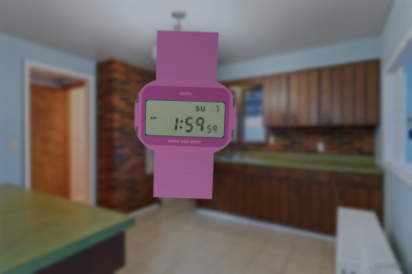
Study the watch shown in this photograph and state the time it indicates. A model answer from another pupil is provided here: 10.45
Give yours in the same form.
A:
1.59
